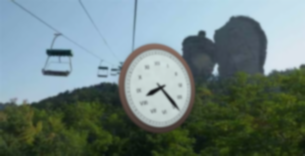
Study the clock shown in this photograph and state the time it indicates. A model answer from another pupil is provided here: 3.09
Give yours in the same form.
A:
8.24
